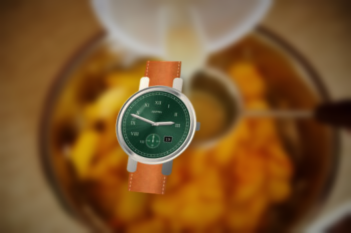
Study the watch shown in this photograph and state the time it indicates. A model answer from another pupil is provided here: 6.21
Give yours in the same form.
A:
2.48
